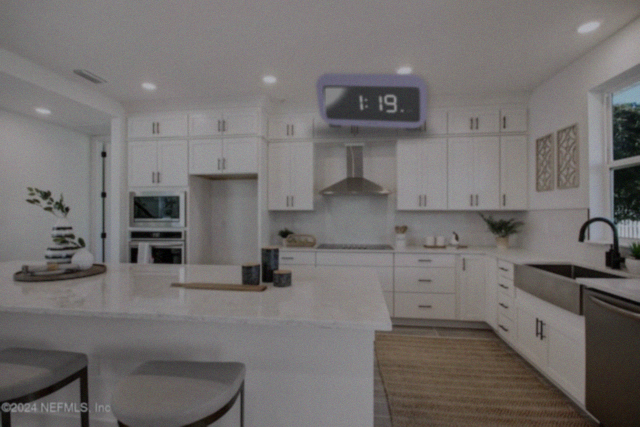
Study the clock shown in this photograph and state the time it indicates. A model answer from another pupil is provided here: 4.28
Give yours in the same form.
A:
1.19
